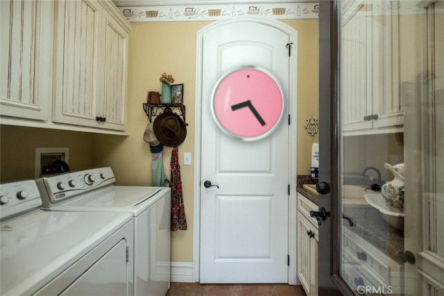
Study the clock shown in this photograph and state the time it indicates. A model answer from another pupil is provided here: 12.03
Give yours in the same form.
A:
8.24
